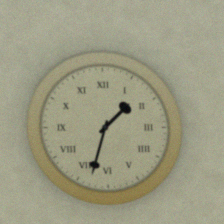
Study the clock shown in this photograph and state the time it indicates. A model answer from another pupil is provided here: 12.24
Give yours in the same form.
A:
1.33
